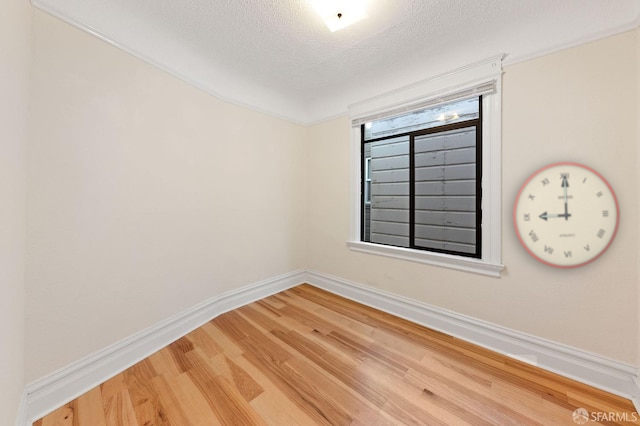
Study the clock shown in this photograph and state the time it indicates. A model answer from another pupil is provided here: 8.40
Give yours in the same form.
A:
9.00
